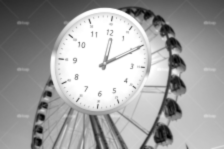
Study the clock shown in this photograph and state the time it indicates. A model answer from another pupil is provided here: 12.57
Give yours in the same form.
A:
12.10
